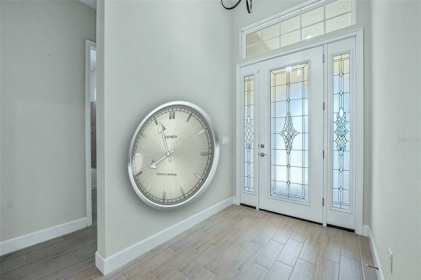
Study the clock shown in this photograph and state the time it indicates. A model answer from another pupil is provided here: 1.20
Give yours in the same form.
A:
7.56
